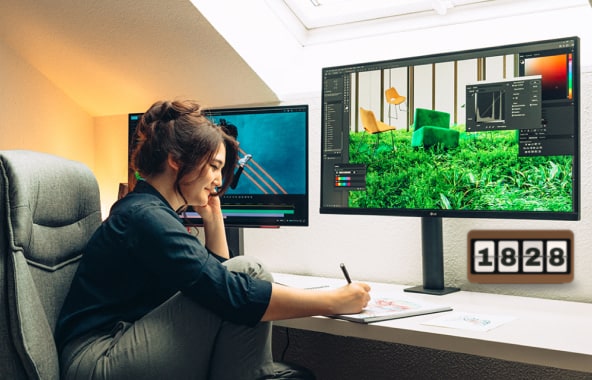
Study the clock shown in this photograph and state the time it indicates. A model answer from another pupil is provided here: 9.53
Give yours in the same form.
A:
18.28
